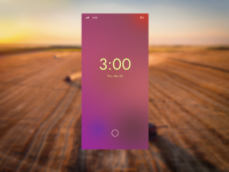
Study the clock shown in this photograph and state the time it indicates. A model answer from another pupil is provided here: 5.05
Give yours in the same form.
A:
3.00
